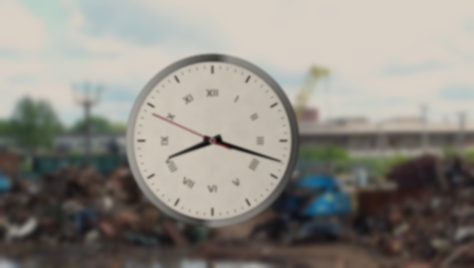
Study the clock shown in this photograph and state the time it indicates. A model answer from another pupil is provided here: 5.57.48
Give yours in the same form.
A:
8.17.49
